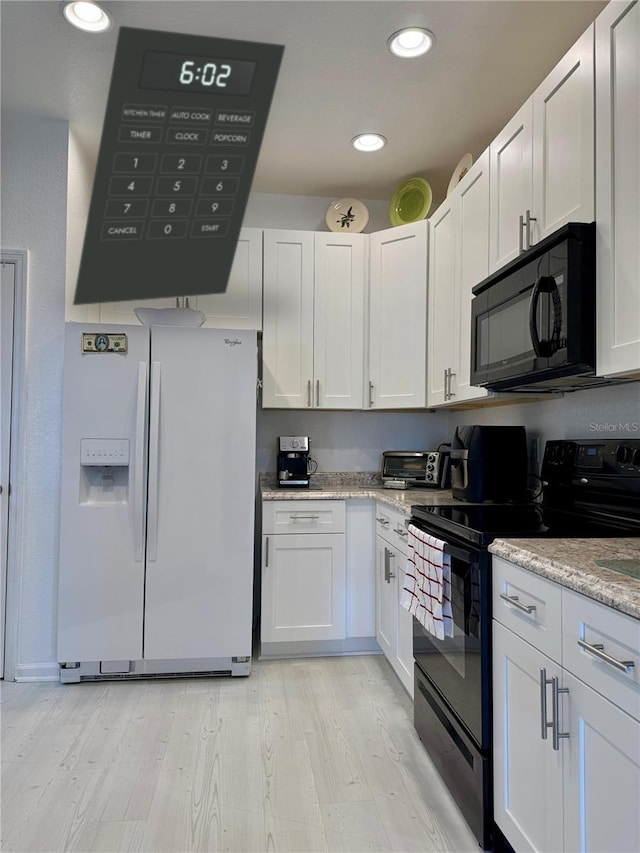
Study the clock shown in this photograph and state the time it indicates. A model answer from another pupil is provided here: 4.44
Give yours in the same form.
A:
6.02
